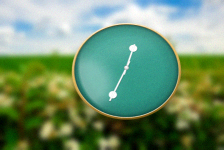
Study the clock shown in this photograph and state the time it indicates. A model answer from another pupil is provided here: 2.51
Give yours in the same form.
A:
12.34
